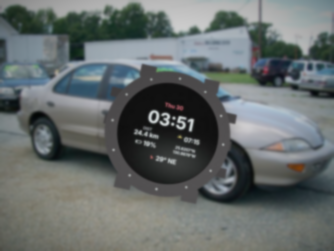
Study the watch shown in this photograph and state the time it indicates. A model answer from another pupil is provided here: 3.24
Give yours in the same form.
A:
3.51
